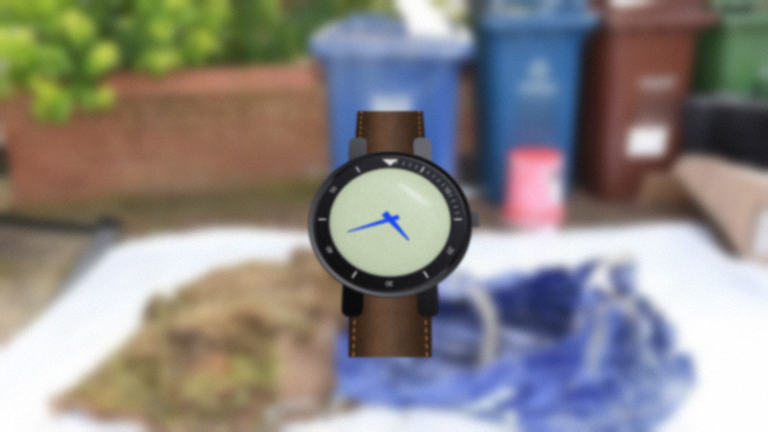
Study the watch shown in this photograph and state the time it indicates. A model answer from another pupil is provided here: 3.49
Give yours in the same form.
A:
4.42
